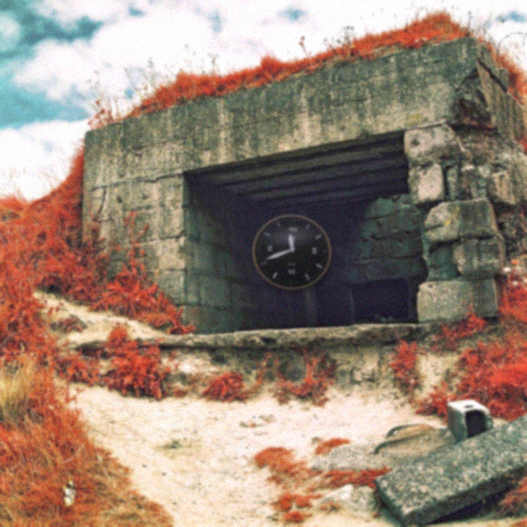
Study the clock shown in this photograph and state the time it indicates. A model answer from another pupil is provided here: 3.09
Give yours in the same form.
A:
11.41
